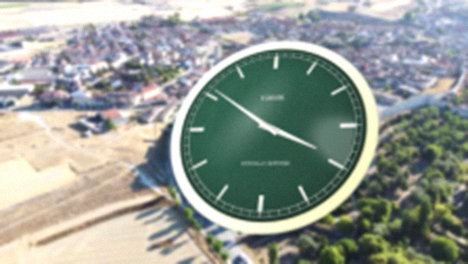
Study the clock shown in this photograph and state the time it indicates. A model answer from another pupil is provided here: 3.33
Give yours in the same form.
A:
3.51
